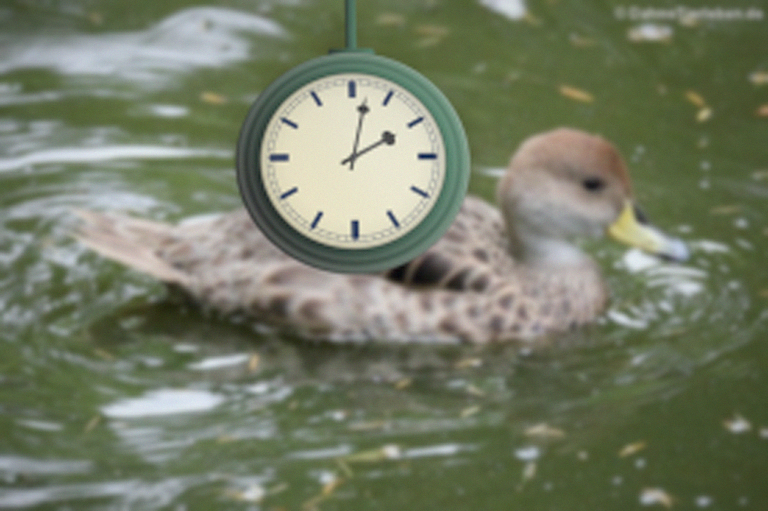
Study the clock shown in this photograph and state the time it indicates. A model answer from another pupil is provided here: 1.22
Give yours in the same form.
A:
2.02
